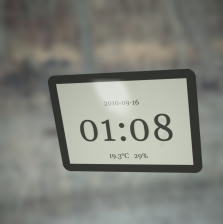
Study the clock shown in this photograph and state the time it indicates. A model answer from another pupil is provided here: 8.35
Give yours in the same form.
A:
1.08
